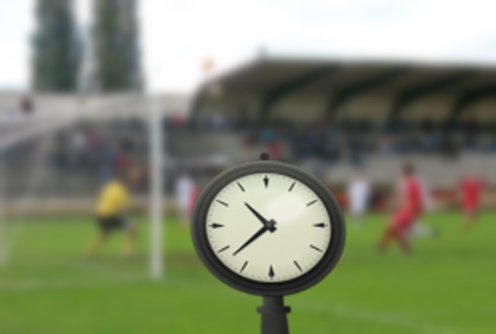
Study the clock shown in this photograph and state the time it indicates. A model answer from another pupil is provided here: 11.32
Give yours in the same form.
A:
10.38
